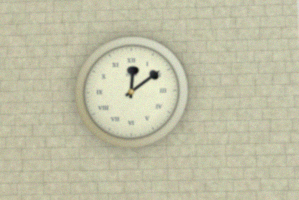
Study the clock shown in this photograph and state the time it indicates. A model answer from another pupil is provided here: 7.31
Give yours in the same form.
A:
12.09
